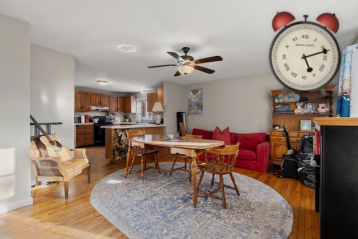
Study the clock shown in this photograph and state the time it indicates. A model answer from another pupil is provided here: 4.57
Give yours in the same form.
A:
5.12
